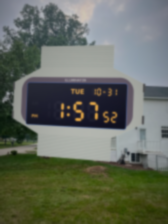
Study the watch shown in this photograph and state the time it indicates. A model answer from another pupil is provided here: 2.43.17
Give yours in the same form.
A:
1.57.52
